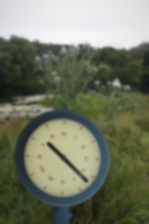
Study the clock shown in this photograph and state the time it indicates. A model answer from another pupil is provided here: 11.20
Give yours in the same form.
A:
10.22
